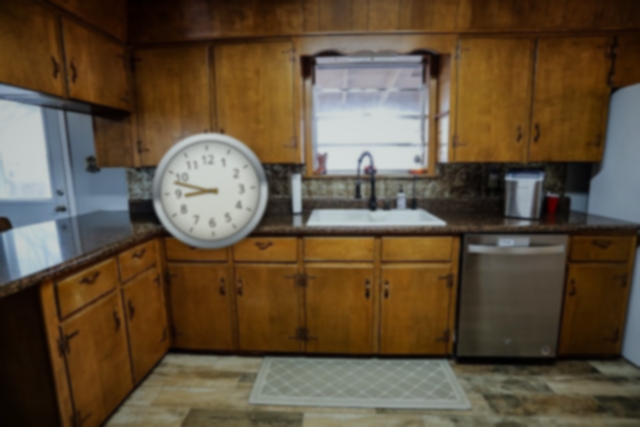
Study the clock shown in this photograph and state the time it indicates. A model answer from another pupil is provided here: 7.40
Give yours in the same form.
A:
8.48
